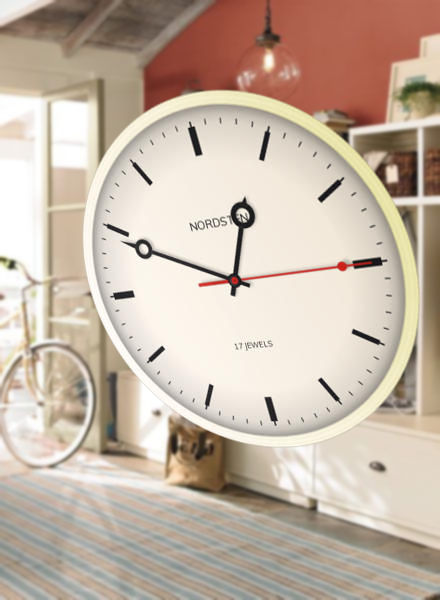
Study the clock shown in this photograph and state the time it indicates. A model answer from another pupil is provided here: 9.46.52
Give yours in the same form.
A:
12.49.15
